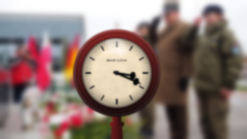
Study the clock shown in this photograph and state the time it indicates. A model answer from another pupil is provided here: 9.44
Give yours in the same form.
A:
3.19
